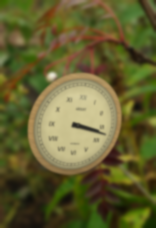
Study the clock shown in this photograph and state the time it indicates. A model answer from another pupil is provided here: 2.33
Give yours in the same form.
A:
3.17
